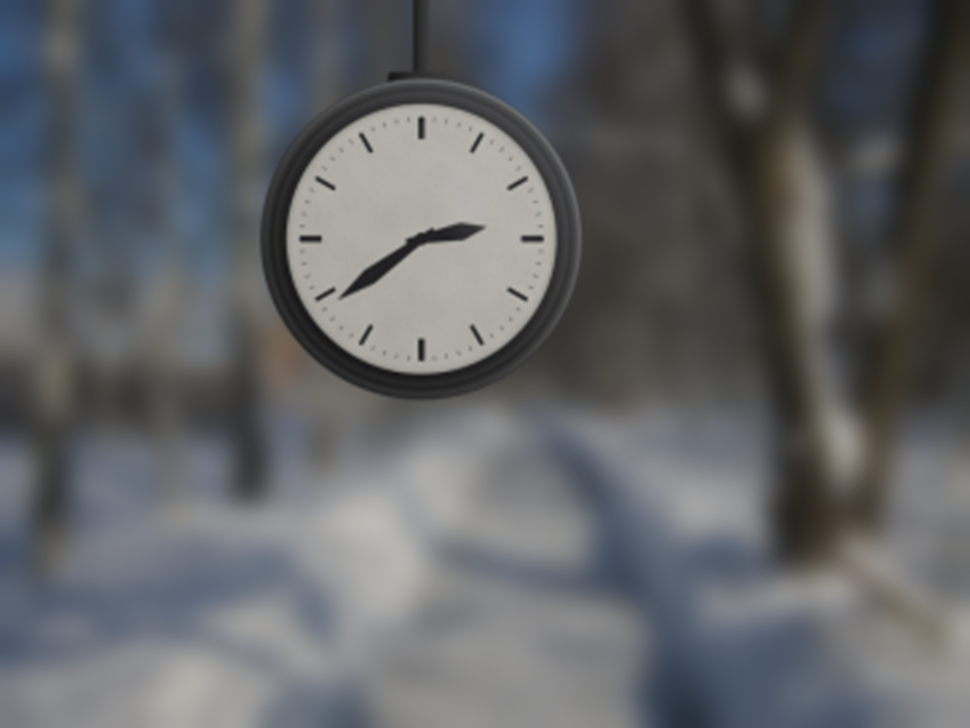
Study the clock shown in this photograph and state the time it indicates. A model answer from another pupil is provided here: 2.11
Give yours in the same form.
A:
2.39
